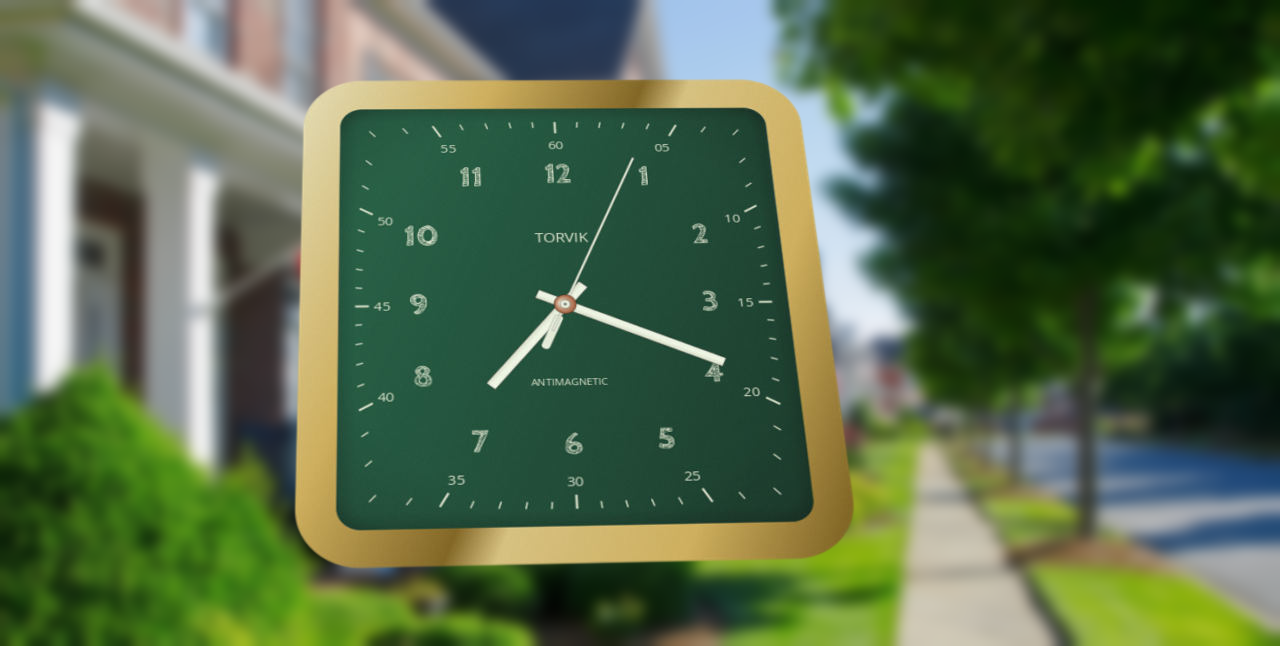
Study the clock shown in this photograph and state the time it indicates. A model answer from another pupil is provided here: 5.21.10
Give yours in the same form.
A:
7.19.04
